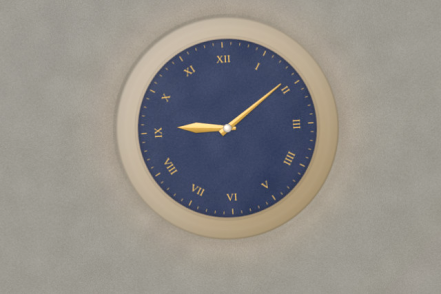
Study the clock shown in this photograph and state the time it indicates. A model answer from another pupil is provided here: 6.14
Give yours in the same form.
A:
9.09
